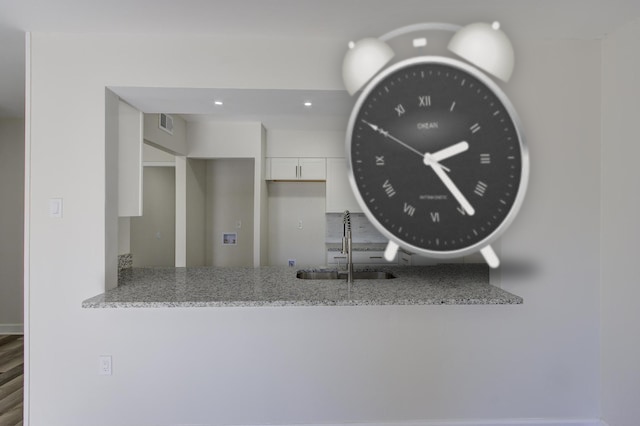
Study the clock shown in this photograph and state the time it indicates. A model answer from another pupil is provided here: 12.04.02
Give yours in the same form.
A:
2.23.50
